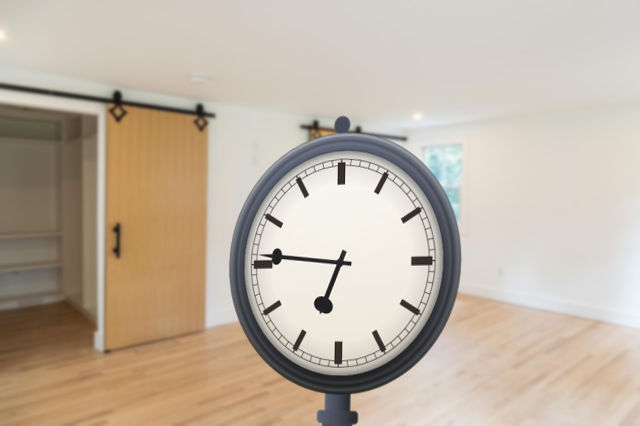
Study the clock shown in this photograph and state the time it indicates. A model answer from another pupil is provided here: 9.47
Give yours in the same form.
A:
6.46
